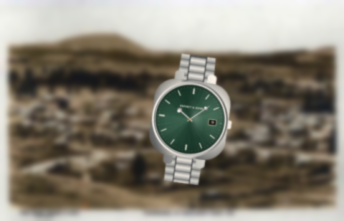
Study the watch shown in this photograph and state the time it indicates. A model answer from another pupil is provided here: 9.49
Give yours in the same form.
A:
10.08
